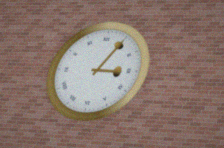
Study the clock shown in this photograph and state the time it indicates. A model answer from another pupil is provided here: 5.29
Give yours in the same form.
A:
3.05
